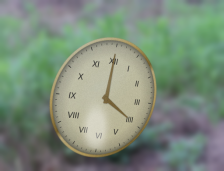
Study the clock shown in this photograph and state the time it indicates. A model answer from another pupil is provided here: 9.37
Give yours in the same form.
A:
4.00
